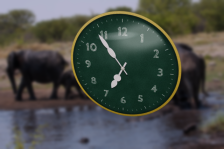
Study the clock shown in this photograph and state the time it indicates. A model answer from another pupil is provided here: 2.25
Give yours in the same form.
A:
6.54
